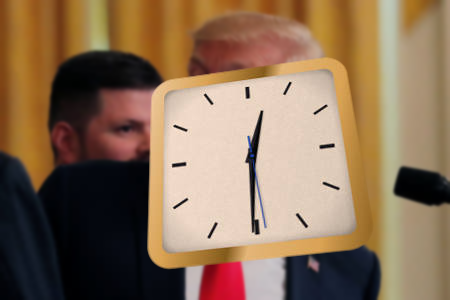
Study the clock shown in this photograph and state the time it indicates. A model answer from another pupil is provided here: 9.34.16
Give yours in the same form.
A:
12.30.29
